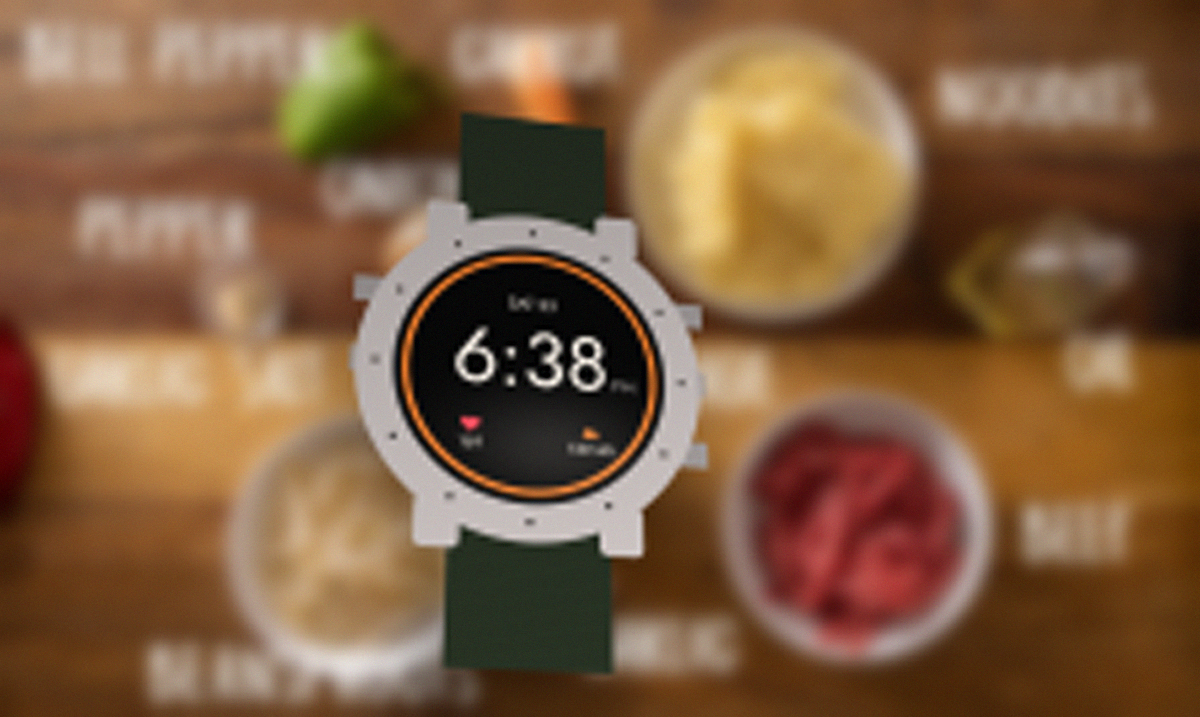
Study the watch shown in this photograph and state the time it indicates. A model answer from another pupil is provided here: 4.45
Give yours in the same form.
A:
6.38
